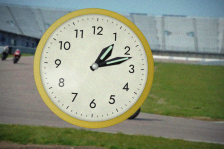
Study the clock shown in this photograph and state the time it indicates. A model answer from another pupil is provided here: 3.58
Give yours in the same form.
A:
1.12
